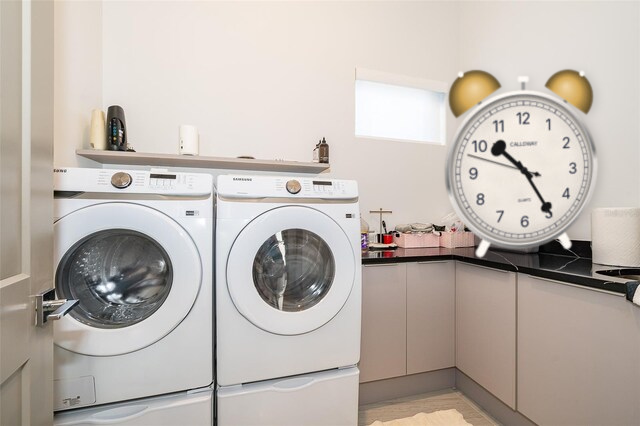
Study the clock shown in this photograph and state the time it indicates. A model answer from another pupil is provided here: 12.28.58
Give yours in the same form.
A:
10.24.48
